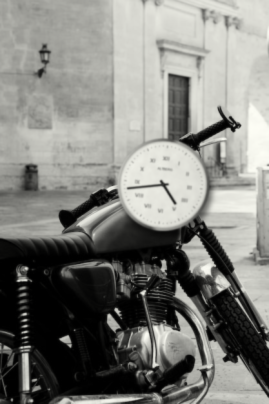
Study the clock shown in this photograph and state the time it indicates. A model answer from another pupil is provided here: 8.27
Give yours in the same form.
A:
4.43
